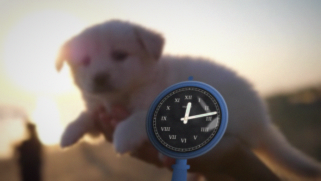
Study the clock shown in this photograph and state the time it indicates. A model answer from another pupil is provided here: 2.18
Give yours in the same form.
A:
12.13
